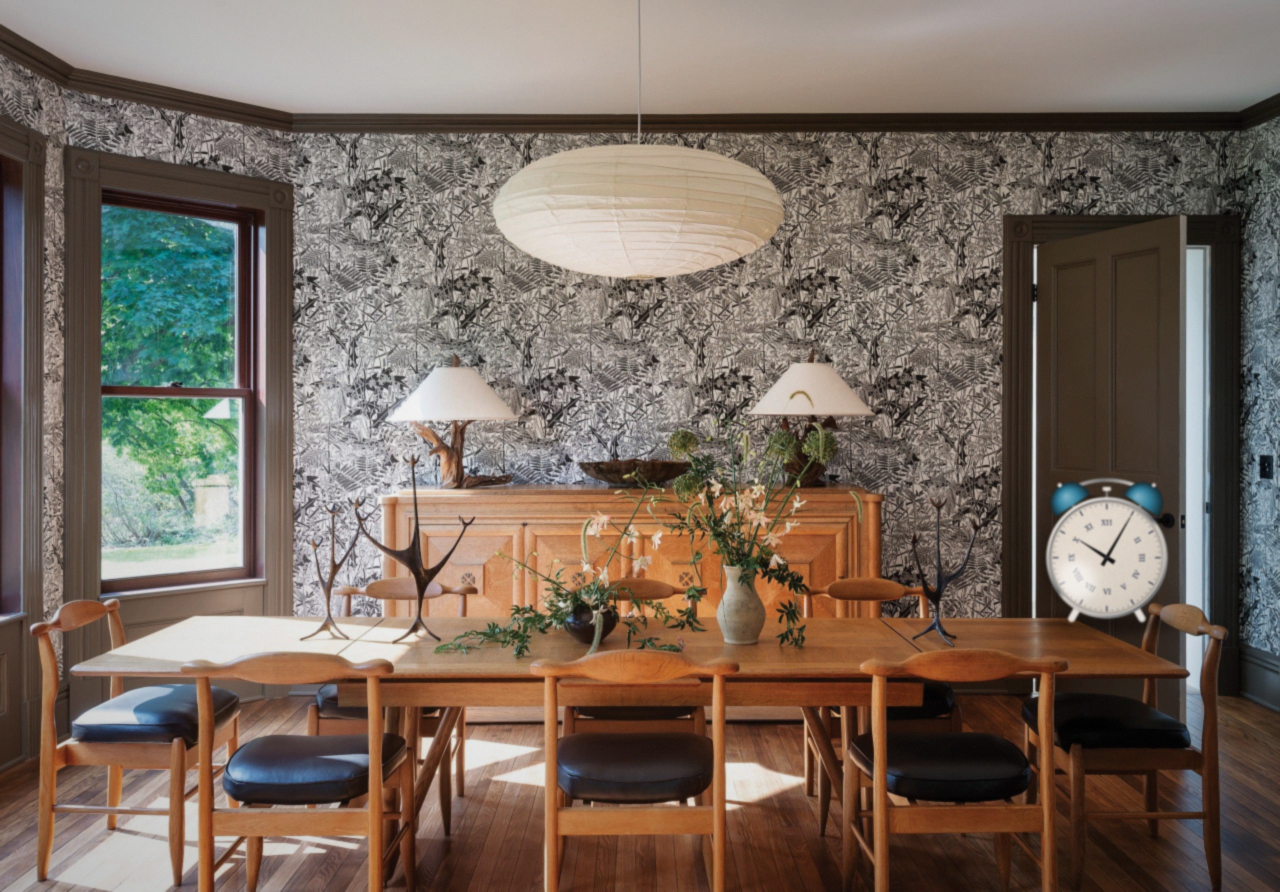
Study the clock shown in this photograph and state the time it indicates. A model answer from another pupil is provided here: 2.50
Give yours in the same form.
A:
10.05
